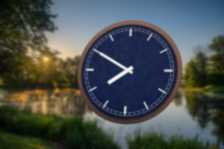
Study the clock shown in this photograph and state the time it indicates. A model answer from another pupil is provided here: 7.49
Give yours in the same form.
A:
7.50
